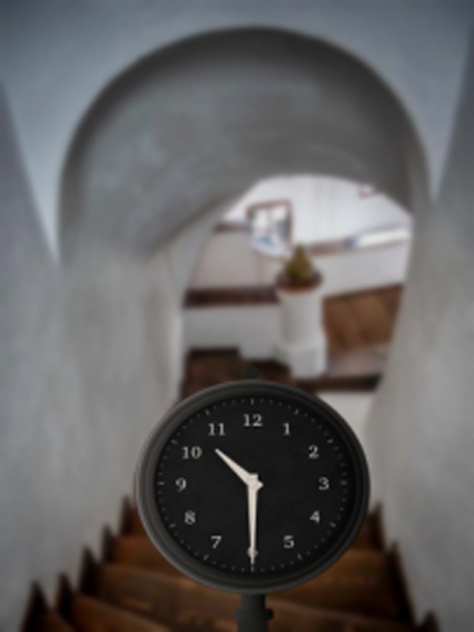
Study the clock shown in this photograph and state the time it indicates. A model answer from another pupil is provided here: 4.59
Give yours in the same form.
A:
10.30
